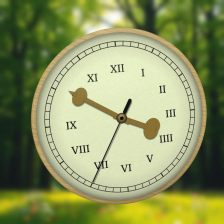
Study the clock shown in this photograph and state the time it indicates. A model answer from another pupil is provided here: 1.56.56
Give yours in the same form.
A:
3.50.35
